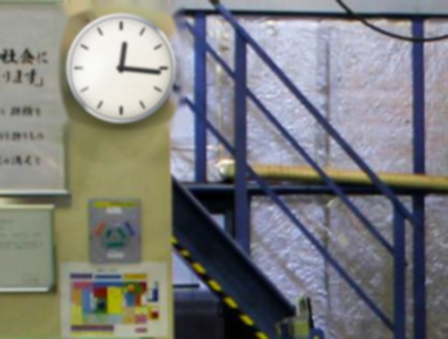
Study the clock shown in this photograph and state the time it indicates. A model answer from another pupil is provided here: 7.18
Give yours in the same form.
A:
12.16
